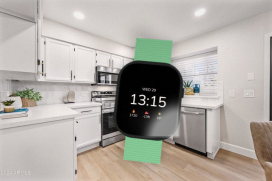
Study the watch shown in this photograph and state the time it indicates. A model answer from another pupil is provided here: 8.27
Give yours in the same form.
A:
13.15
